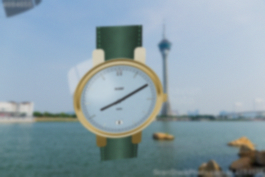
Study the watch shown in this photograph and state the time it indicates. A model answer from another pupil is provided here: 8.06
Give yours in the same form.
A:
8.10
